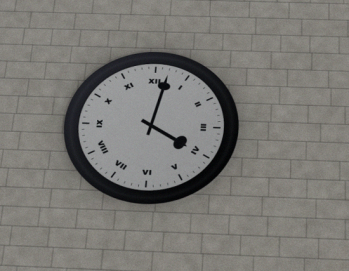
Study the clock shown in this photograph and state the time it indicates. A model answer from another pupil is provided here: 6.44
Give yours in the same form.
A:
4.02
